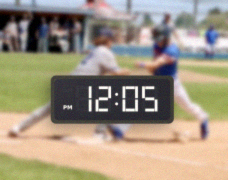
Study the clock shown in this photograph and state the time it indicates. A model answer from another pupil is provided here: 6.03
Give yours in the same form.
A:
12.05
